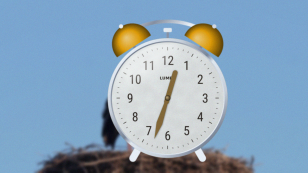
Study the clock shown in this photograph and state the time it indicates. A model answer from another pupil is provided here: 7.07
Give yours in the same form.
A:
12.33
